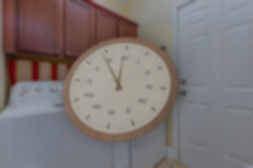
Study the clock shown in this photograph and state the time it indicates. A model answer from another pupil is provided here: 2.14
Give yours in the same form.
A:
11.54
